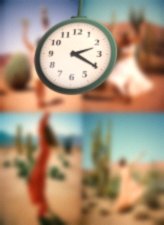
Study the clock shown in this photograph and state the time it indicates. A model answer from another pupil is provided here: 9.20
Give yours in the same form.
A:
2.20
